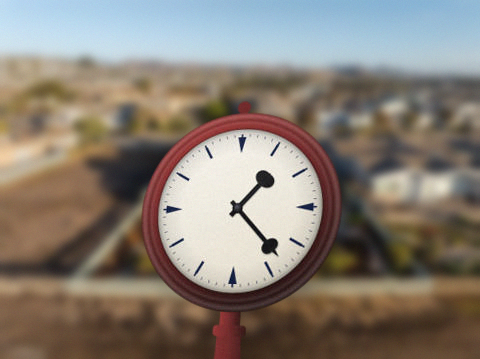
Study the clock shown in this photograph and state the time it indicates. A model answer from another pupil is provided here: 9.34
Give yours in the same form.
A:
1.23
